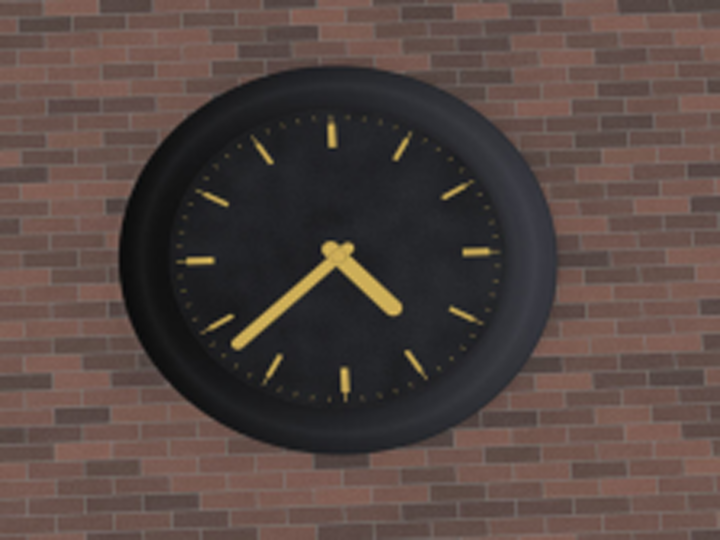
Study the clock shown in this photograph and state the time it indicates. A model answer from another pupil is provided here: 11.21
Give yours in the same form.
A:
4.38
